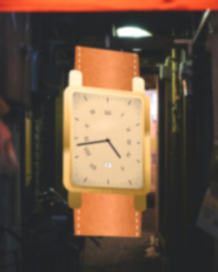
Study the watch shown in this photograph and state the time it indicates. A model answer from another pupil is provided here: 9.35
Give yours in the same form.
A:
4.43
